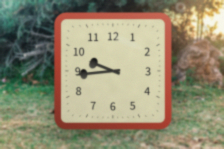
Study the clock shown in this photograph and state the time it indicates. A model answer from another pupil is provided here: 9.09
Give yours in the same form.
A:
9.44
